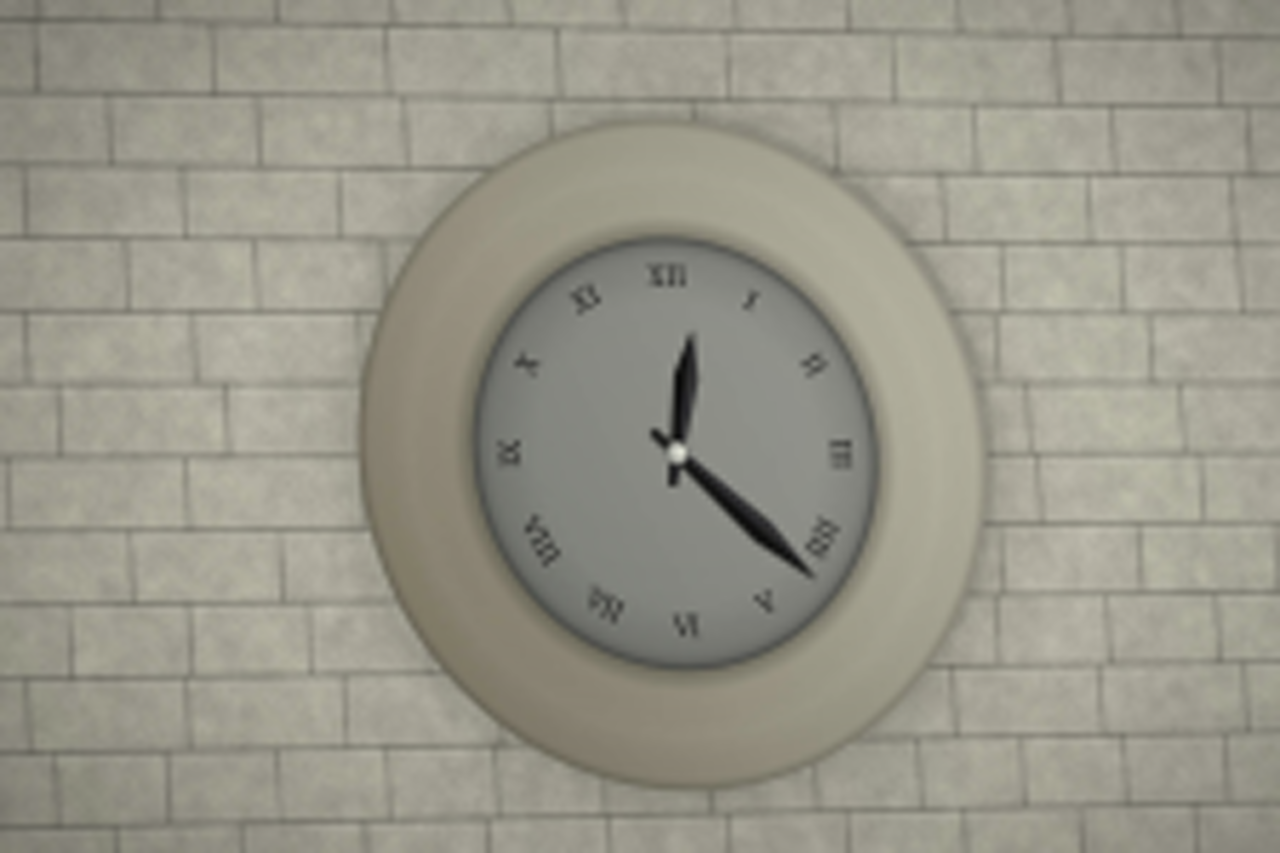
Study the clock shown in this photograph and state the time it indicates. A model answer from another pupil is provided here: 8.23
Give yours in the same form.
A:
12.22
